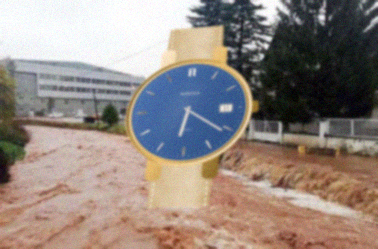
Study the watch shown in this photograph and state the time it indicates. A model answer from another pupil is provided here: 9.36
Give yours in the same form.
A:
6.21
